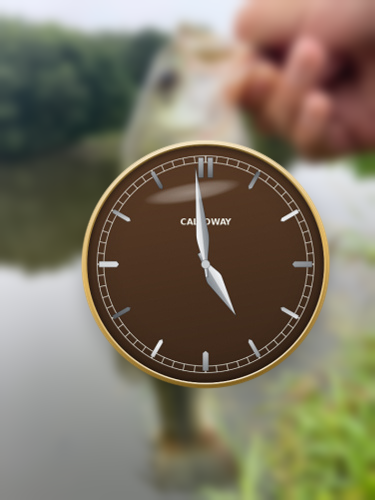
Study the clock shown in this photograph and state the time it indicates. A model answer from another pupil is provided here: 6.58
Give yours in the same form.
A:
4.59
